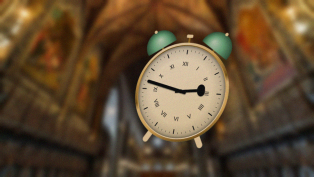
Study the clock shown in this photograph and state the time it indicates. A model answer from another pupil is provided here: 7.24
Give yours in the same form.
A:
2.47
